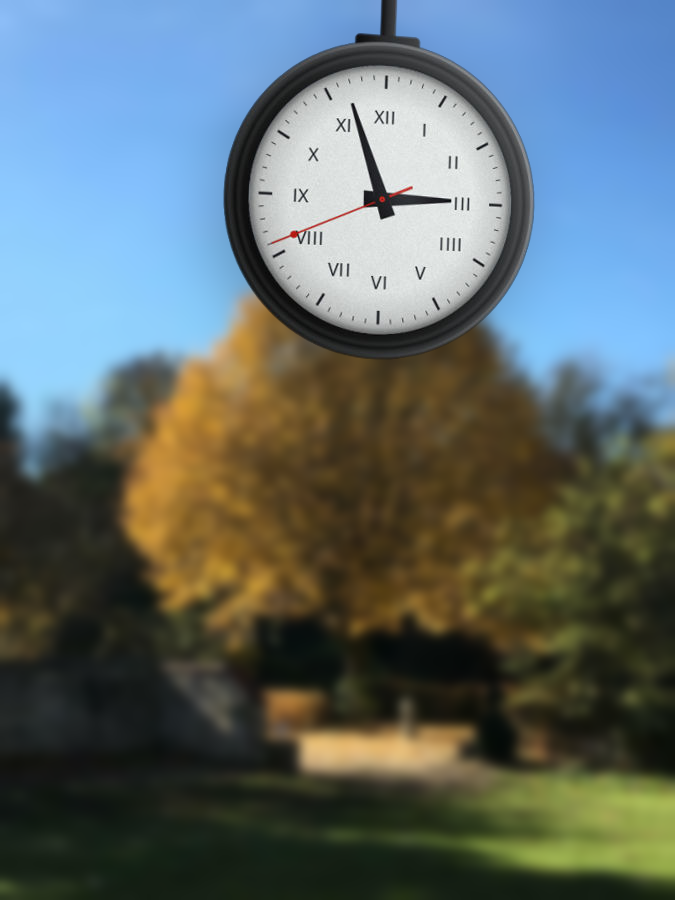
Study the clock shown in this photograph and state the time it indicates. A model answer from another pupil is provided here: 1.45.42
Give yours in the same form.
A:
2.56.41
